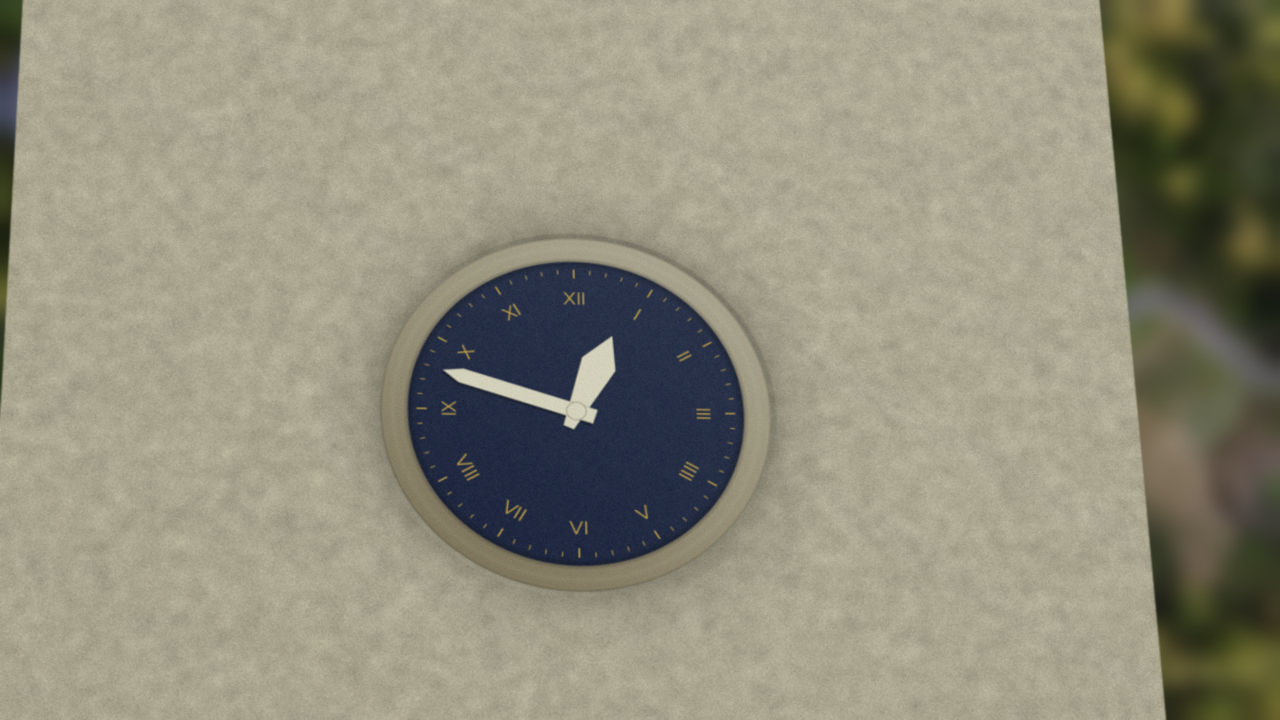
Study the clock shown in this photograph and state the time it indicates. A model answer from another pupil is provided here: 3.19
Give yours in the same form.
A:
12.48
